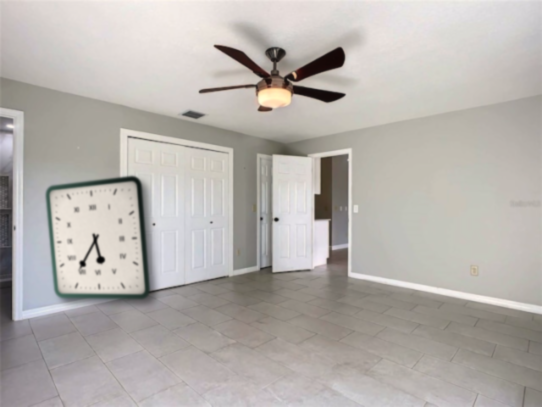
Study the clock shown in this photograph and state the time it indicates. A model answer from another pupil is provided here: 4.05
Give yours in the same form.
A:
5.36
